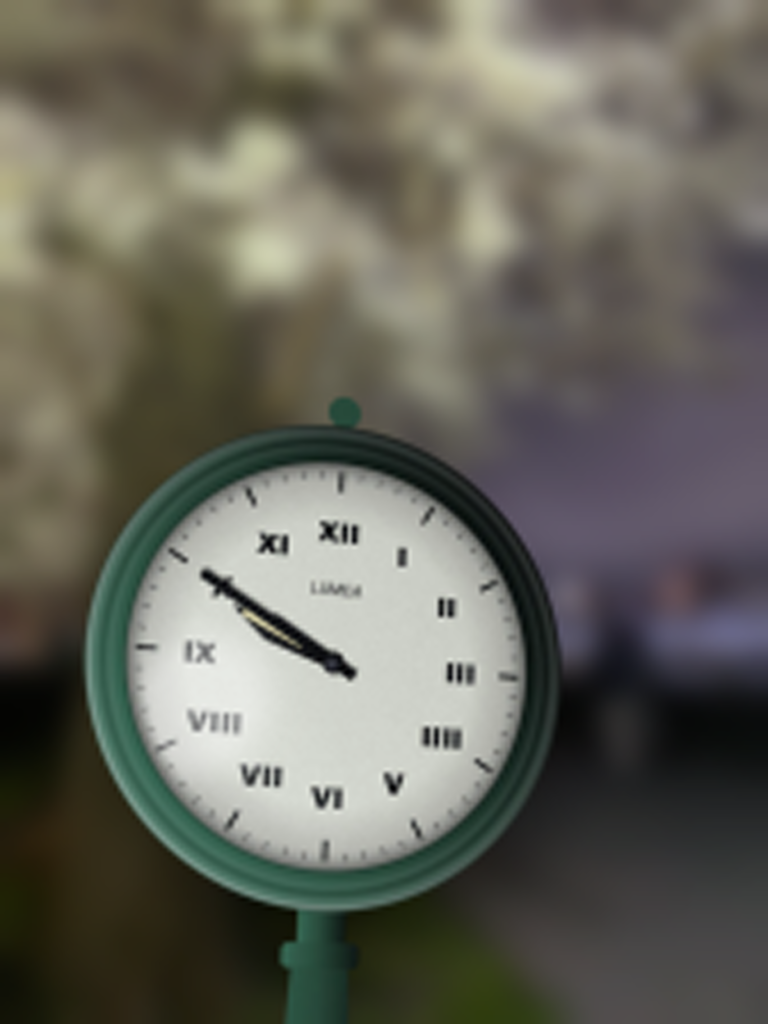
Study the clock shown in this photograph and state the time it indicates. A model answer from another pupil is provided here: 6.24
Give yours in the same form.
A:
9.50
